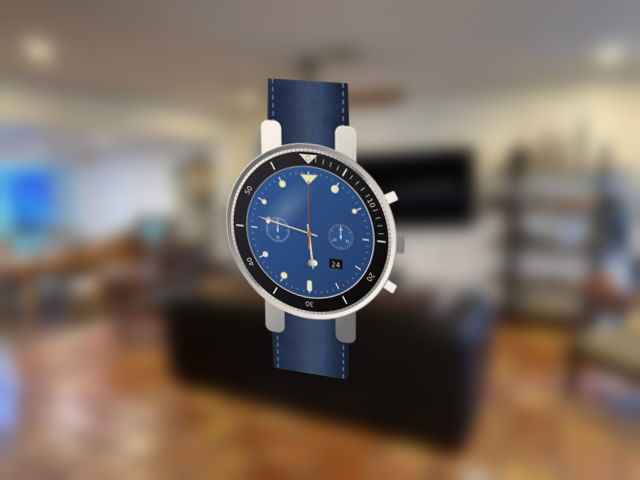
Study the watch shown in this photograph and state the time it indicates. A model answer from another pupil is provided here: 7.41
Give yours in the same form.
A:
5.47
